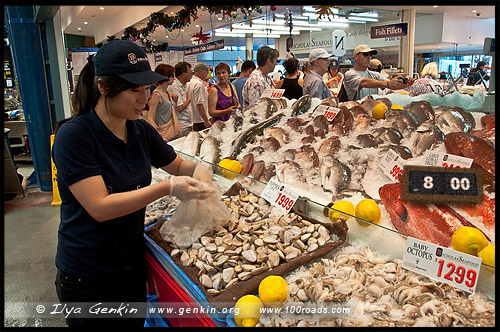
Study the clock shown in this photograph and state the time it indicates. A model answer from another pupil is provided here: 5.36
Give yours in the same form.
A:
8.00
